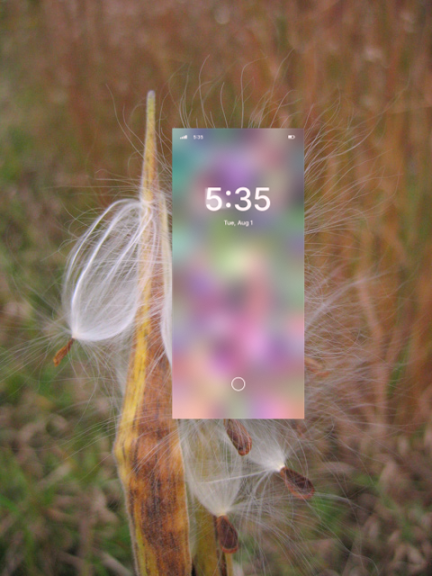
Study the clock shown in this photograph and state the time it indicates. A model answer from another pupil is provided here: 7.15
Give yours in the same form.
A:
5.35
